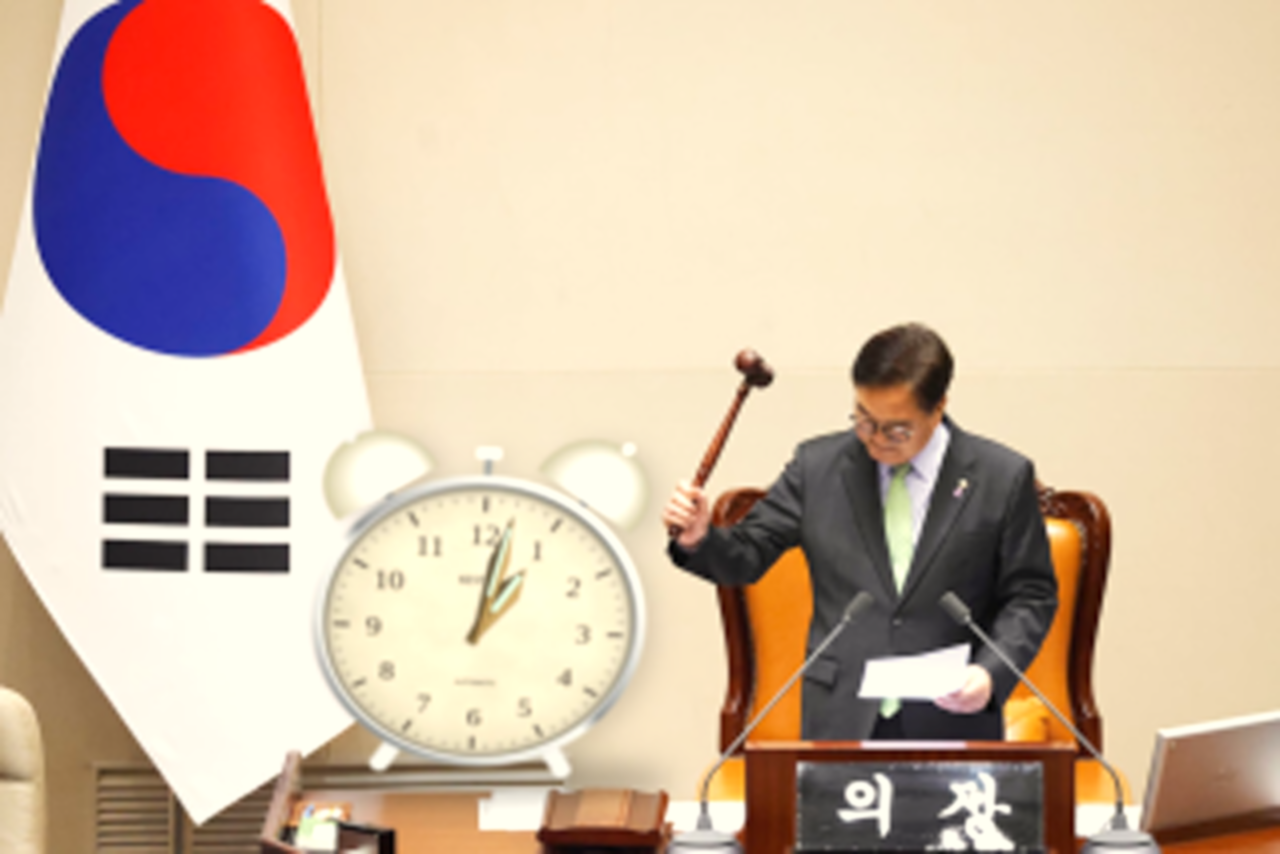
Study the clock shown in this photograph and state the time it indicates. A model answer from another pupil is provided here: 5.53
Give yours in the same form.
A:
1.02
